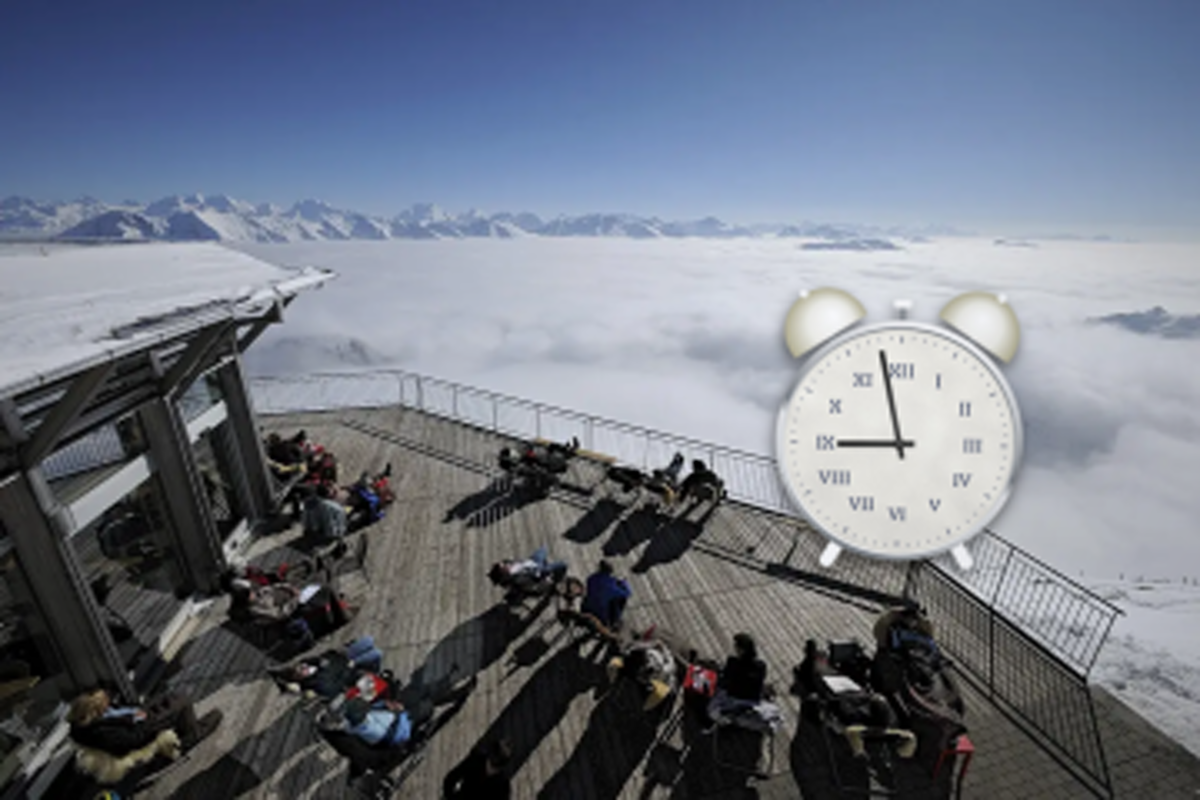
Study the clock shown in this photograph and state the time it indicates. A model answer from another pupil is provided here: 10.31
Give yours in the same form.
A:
8.58
